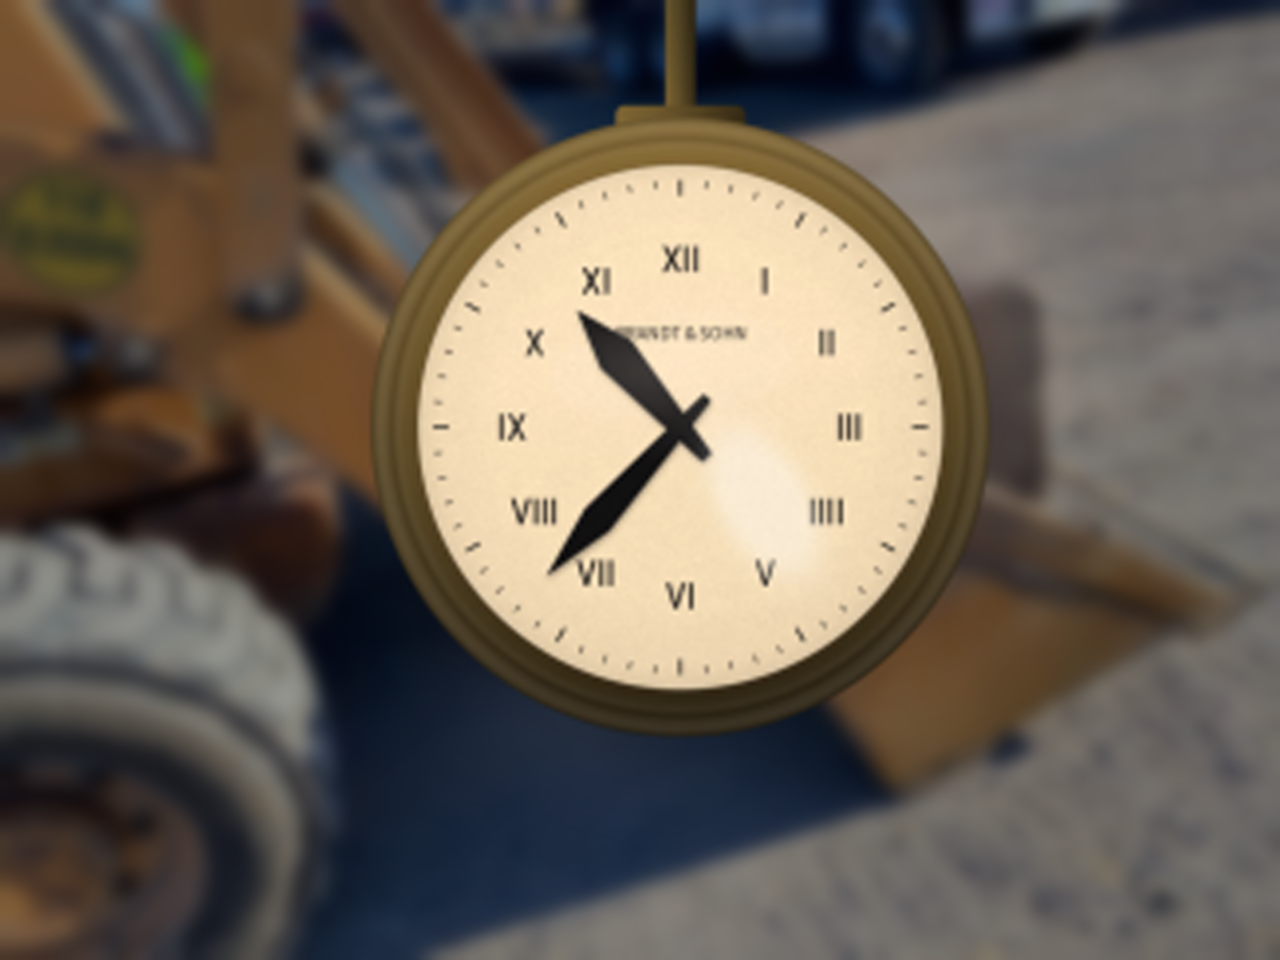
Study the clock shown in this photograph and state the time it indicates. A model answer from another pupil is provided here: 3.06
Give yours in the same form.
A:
10.37
